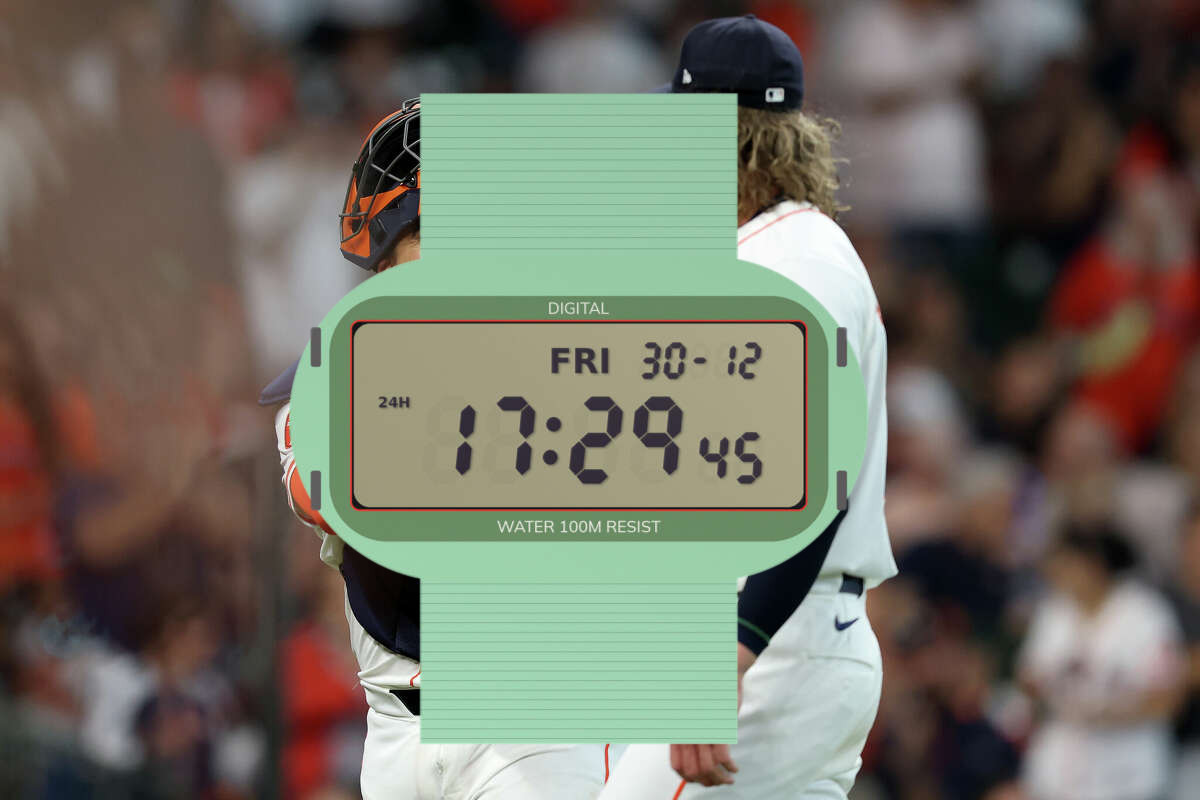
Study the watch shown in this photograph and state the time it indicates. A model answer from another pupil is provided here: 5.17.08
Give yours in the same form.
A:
17.29.45
